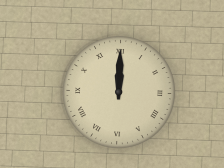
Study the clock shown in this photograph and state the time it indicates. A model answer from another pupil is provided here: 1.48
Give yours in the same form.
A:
12.00
